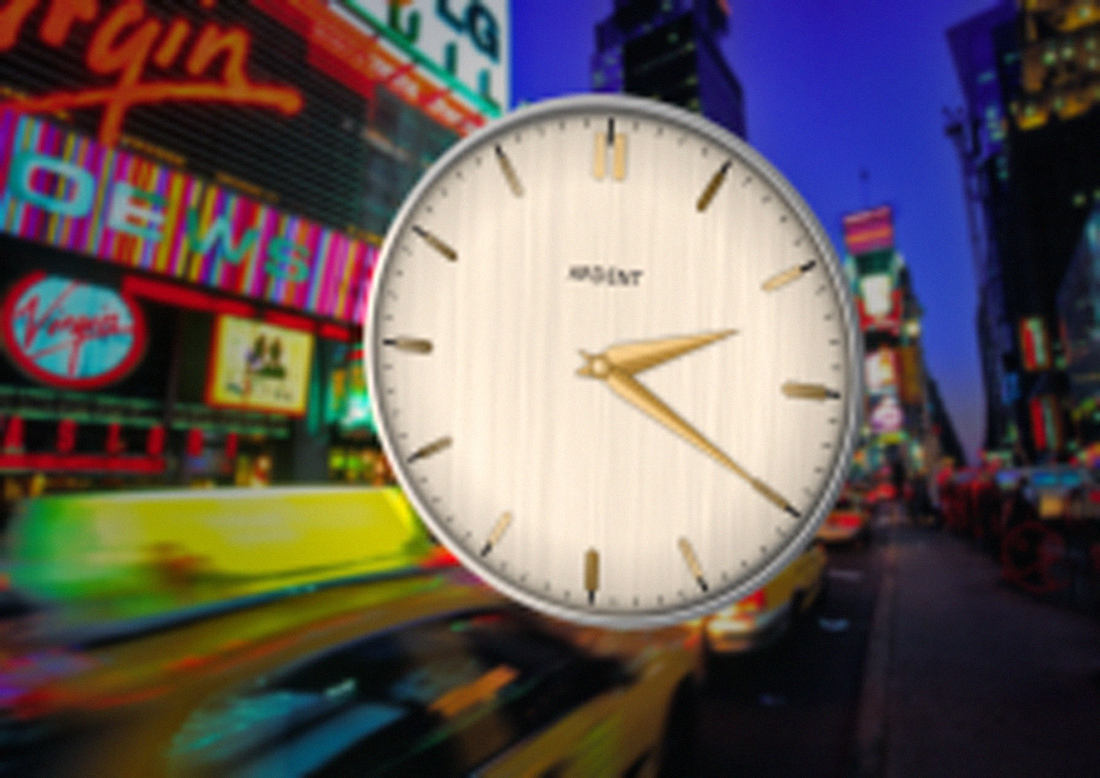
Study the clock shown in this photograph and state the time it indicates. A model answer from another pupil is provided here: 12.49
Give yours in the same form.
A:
2.20
